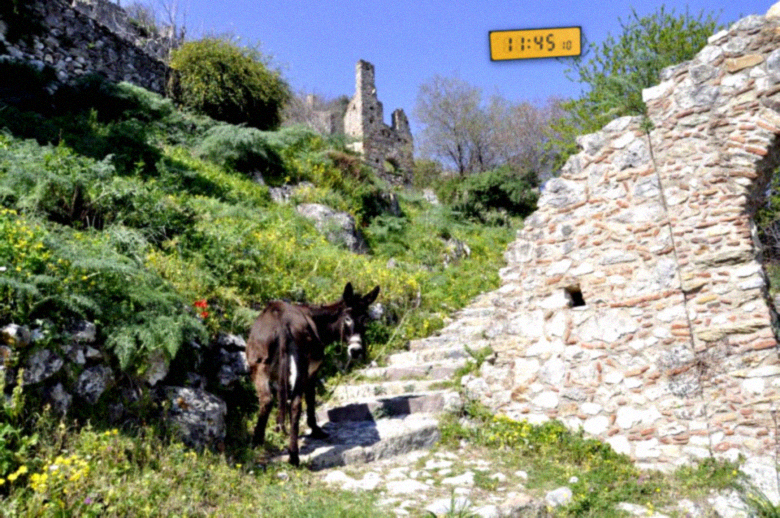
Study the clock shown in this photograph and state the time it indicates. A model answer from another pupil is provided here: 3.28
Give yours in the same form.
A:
11.45
